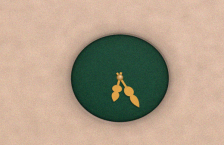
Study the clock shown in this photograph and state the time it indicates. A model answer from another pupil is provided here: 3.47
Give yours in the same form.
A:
6.25
